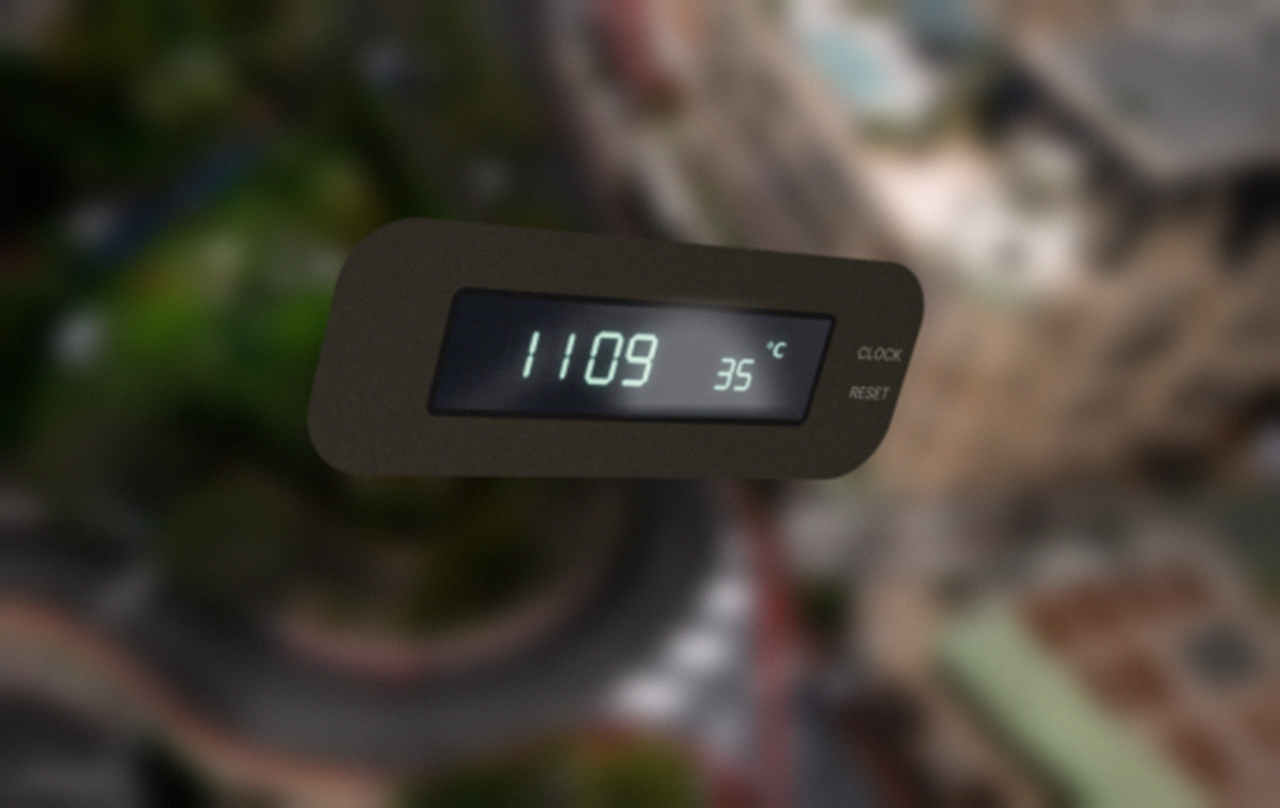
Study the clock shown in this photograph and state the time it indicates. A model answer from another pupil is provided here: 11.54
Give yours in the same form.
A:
11.09
